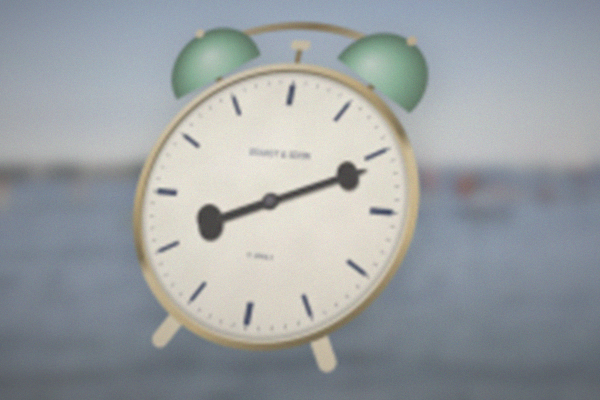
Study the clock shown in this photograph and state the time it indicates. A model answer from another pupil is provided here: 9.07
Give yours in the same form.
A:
8.11
